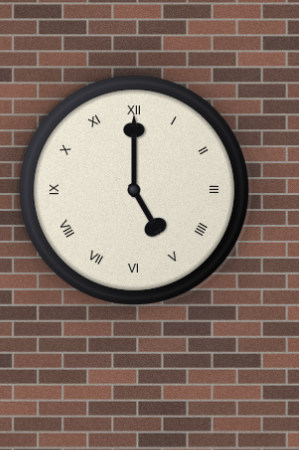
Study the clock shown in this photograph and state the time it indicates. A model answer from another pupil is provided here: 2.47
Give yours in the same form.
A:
5.00
